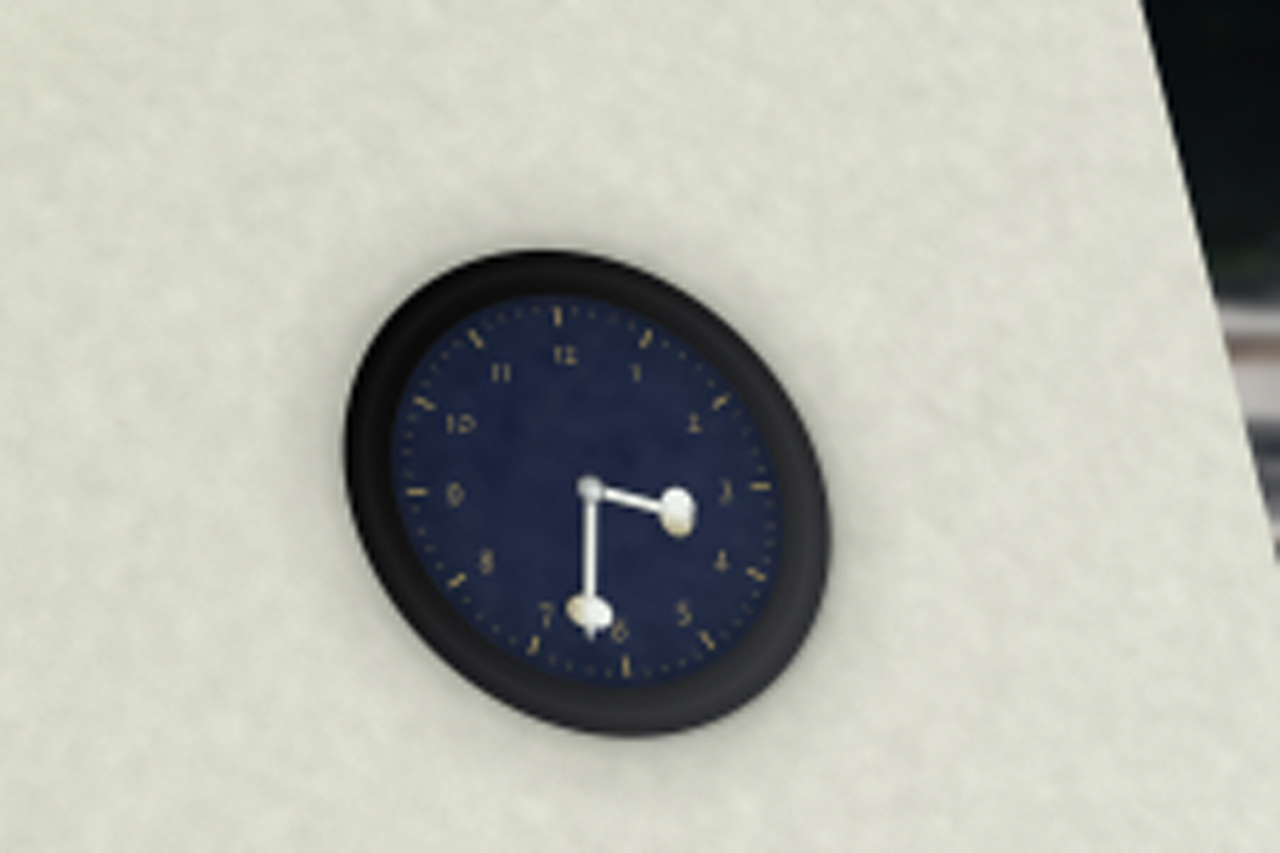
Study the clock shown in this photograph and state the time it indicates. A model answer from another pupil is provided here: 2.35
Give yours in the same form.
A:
3.32
